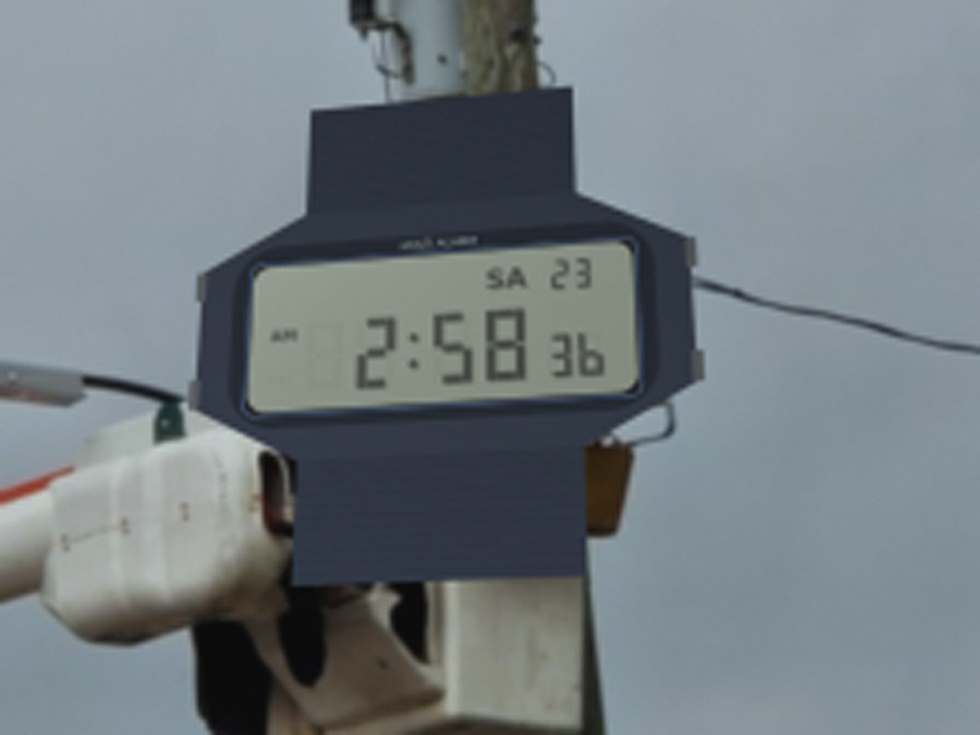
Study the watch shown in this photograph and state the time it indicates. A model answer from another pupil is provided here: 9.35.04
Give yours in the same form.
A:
2.58.36
